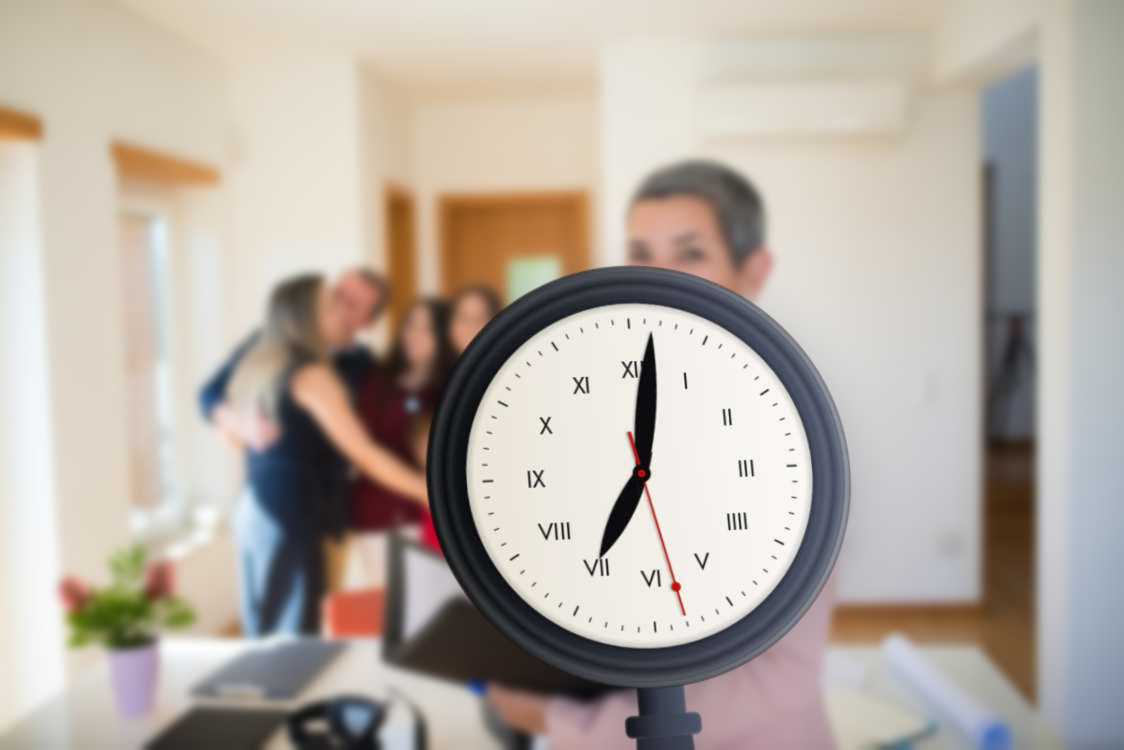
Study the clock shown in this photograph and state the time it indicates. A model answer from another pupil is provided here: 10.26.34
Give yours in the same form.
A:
7.01.28
